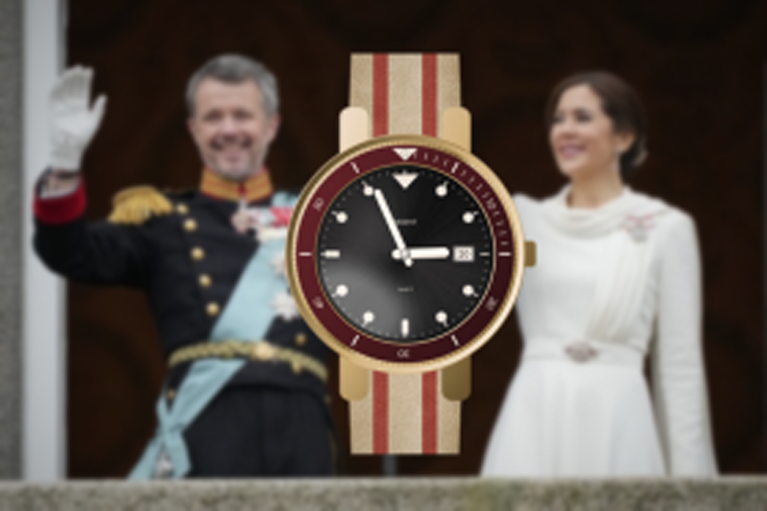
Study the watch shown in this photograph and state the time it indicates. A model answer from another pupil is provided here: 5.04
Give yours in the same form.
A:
2.56
